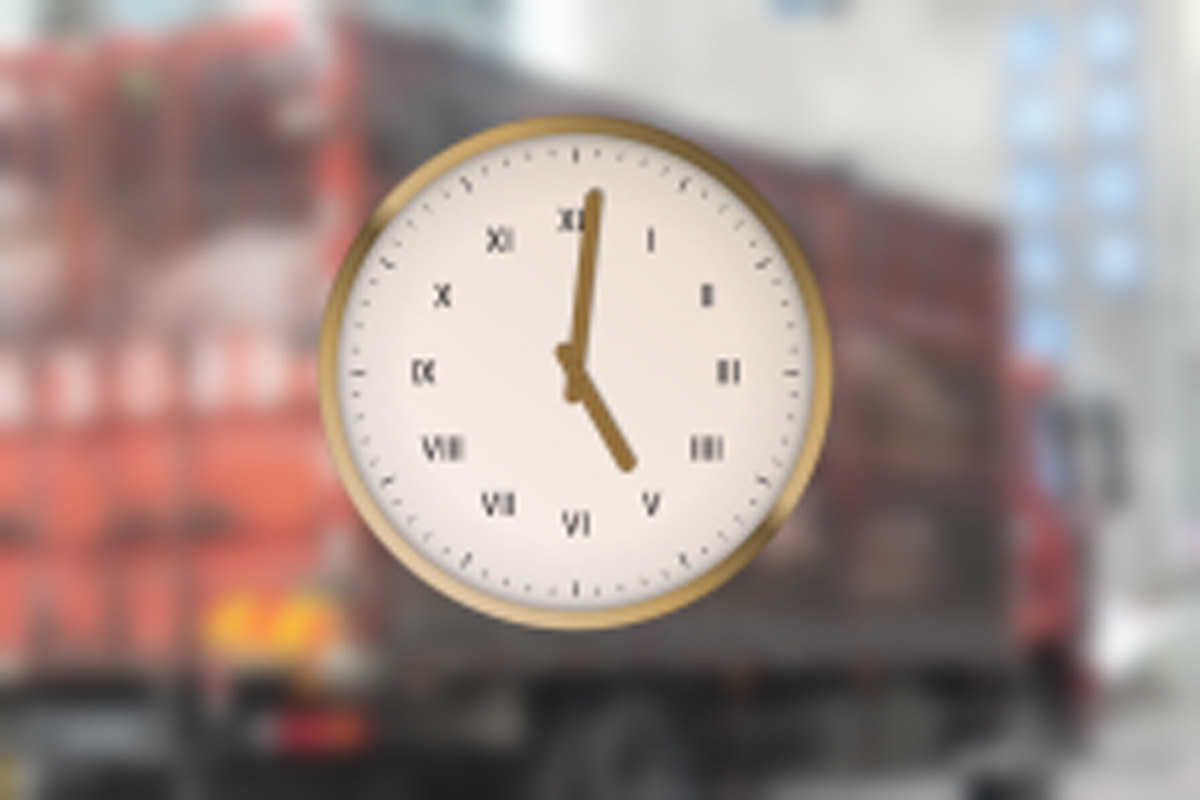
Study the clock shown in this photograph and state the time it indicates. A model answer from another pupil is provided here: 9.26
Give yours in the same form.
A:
5.01
